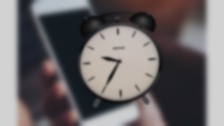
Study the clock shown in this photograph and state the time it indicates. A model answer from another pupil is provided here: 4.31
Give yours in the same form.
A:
9.35
